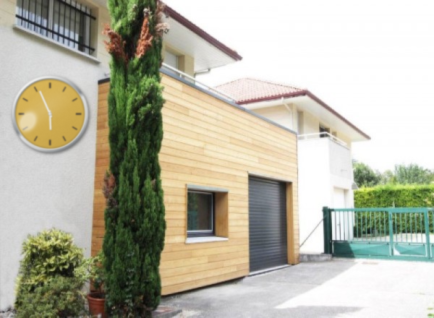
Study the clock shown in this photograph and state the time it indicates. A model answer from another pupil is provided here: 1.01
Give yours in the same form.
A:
5.56
